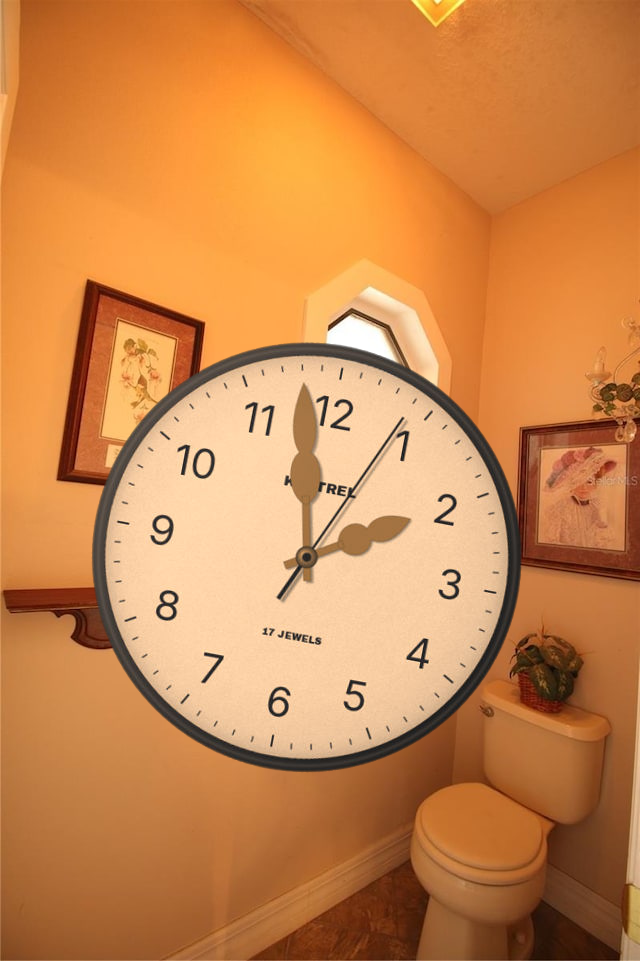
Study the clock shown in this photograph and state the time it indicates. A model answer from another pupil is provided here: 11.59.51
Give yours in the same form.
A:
1.58.04
